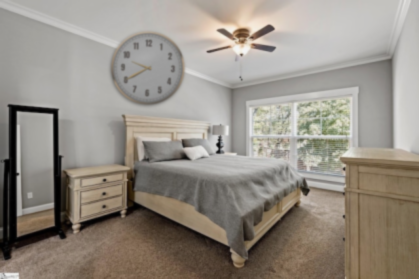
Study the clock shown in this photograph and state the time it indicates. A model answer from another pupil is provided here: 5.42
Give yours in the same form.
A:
9.40
